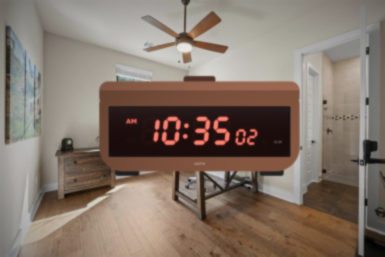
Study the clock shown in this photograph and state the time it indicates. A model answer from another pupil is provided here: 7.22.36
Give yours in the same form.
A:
10.35.02
